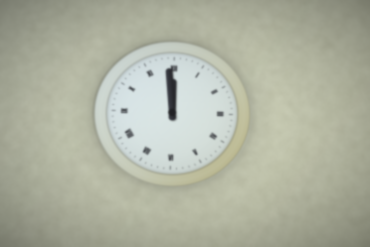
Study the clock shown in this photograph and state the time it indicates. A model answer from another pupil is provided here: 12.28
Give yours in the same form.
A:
11.59
